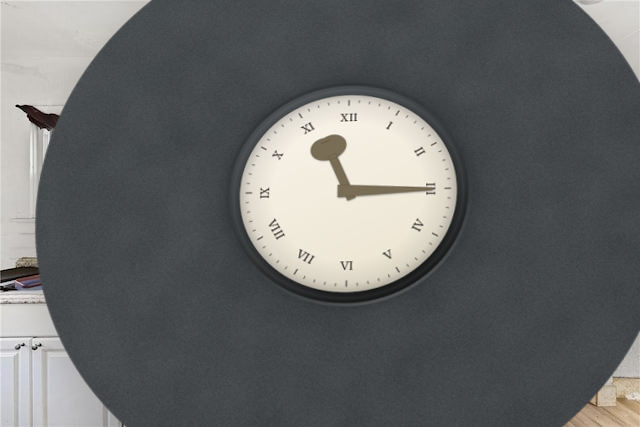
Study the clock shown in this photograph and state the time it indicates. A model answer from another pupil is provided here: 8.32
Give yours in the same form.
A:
11.15
